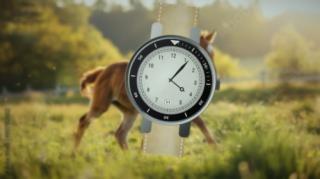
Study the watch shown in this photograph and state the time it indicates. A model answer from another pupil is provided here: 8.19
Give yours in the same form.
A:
4.06
